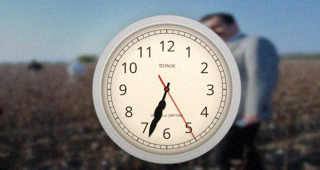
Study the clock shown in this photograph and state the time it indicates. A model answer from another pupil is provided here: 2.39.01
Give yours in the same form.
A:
6.33.25
